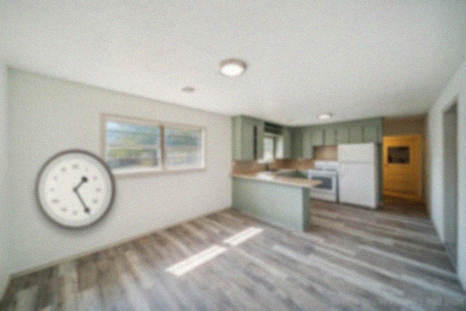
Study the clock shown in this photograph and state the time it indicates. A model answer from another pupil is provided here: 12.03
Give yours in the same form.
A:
1.25
